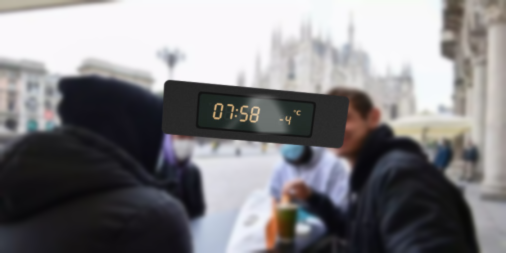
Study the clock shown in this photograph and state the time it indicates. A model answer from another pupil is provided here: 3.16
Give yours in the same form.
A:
7.58
